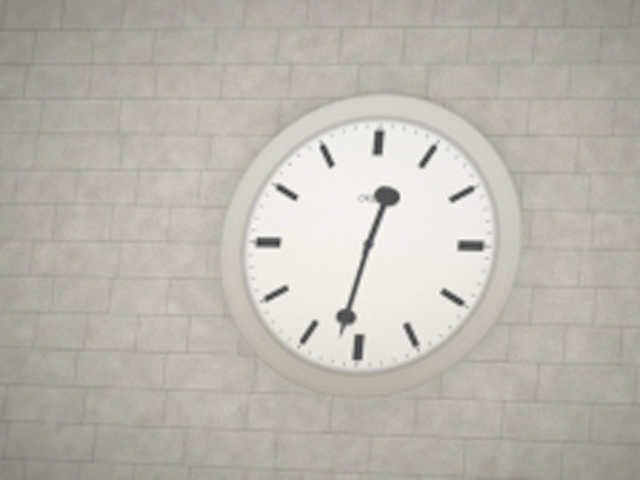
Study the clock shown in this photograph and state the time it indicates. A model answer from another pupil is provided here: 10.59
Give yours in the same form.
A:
12.32
